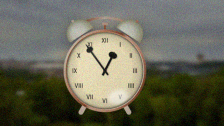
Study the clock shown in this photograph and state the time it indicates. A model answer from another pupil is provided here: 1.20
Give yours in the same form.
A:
12.54
